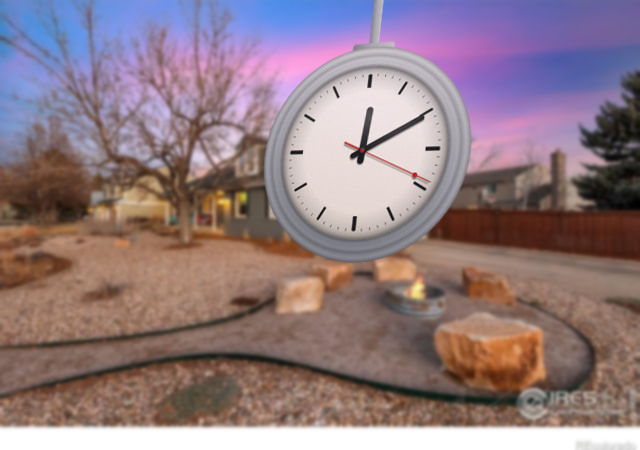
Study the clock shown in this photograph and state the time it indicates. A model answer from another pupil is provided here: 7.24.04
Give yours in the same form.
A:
12.10.19
